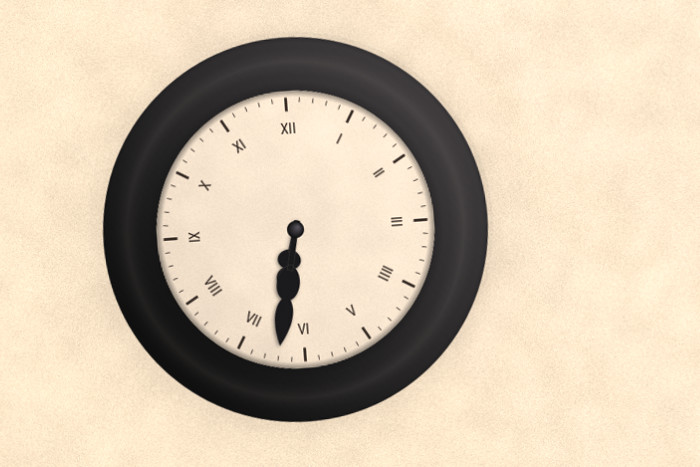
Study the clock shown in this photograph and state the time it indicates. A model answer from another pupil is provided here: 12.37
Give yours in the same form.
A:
6.32
